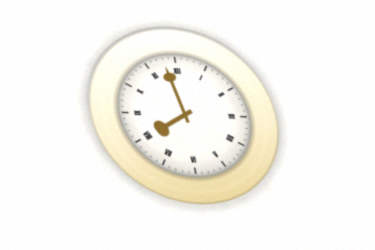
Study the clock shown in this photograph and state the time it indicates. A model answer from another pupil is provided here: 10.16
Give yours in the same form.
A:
7.58
